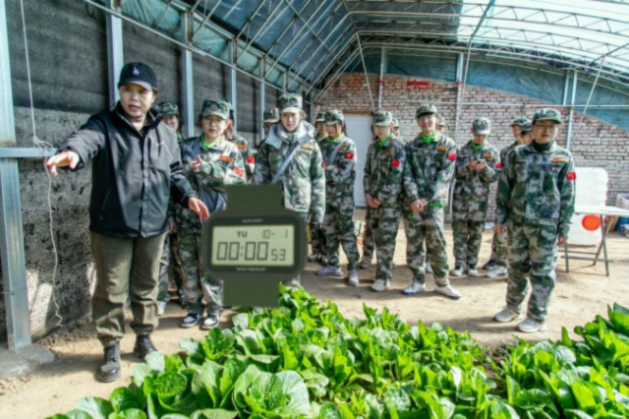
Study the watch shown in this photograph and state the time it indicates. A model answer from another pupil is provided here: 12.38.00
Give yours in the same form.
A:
0.00.53
